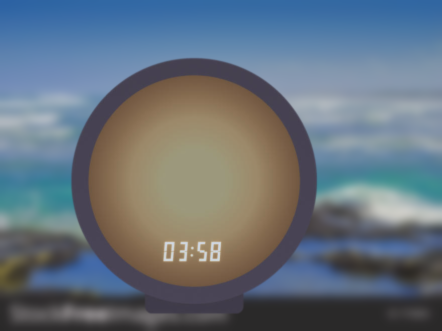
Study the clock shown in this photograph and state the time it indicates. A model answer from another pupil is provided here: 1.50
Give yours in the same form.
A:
3.58
